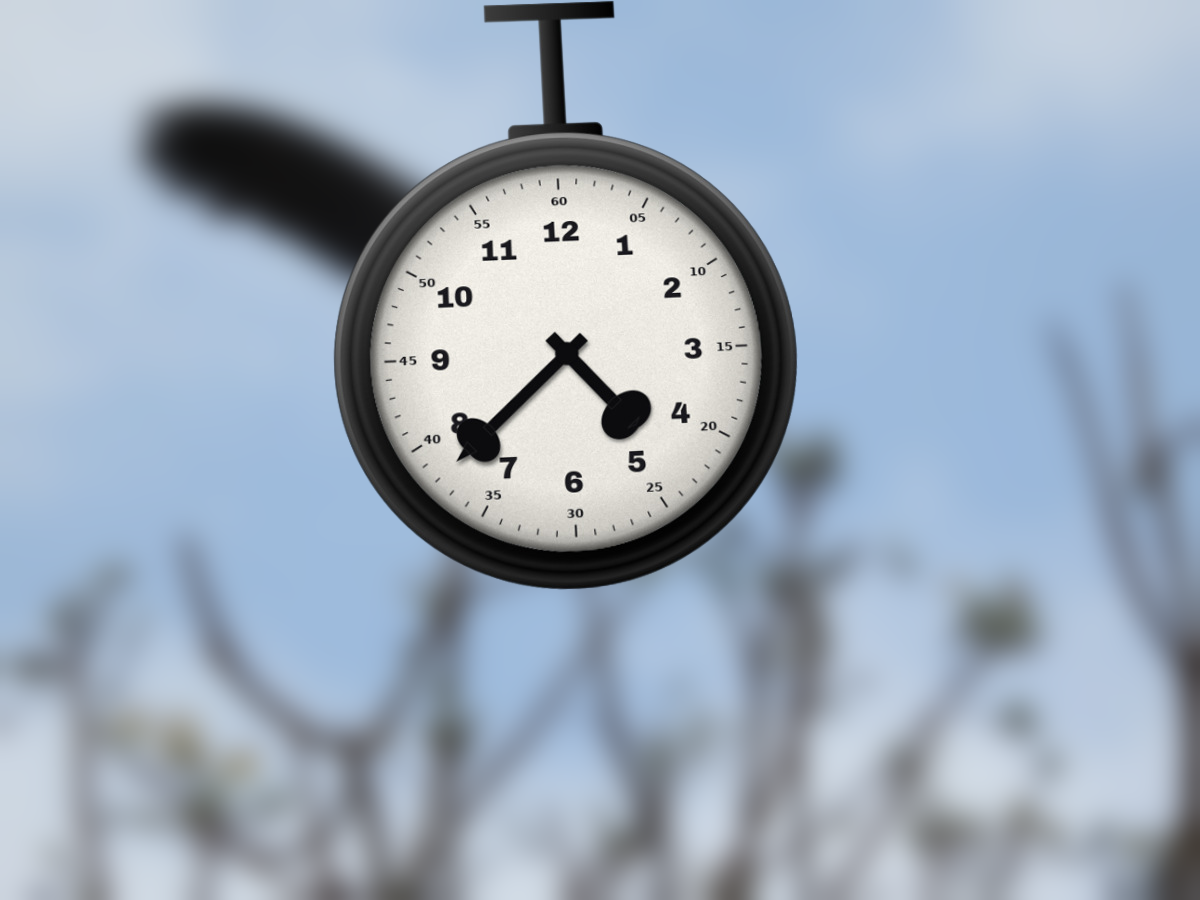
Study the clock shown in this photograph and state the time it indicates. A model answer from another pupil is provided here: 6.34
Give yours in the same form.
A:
4.38
